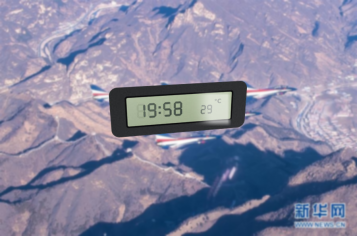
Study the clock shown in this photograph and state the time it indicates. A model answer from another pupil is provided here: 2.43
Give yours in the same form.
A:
19.58
